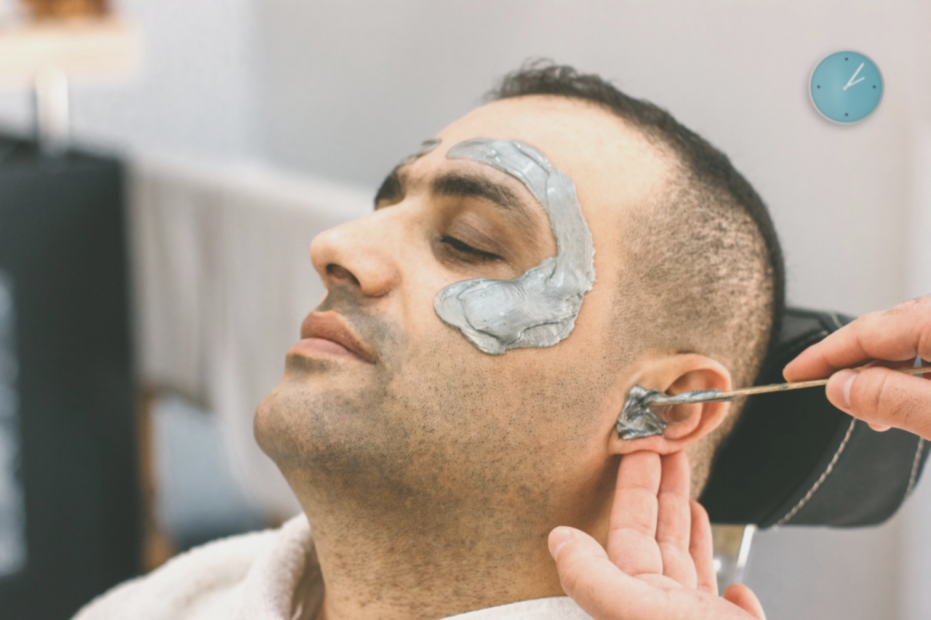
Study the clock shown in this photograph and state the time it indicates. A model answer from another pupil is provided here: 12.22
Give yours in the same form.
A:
2.06
